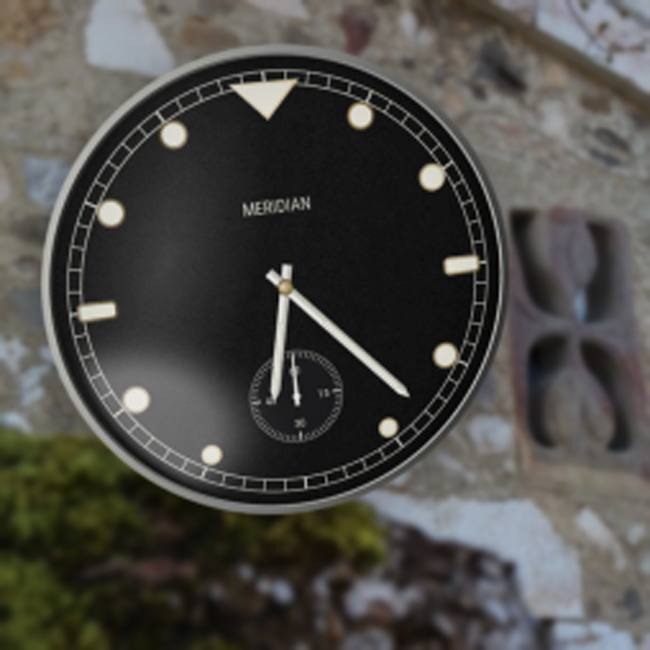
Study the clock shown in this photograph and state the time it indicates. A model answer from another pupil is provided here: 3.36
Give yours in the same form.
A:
6.23
